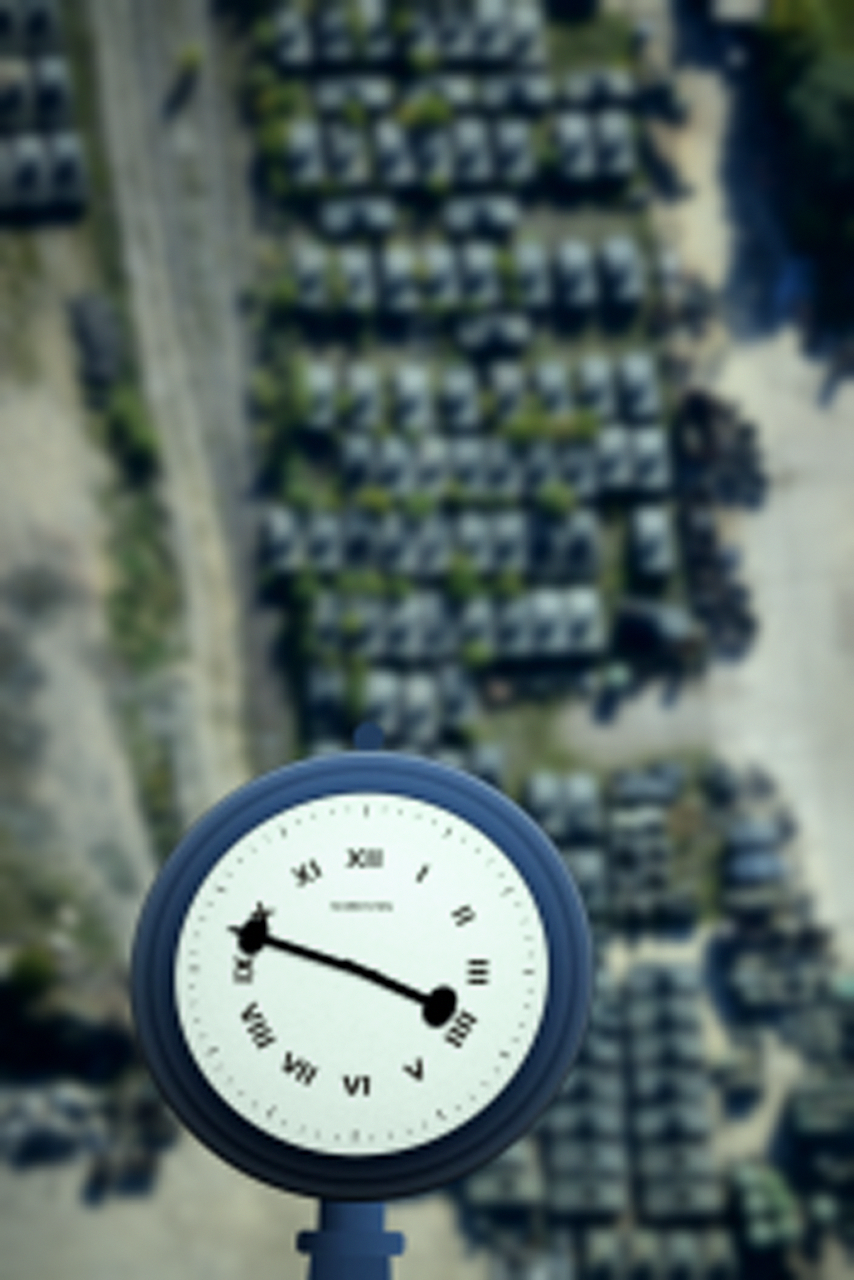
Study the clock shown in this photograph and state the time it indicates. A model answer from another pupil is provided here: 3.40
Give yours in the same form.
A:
3.48
